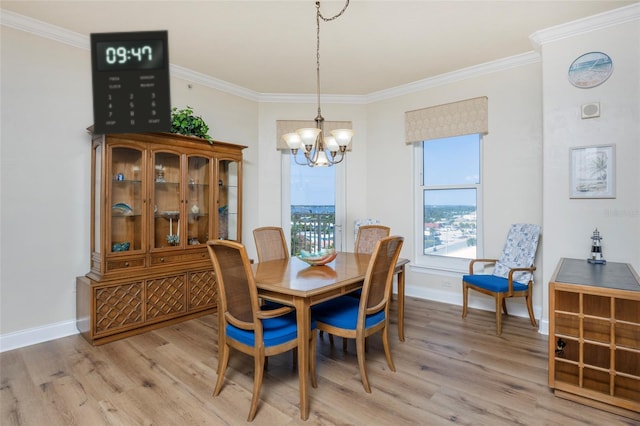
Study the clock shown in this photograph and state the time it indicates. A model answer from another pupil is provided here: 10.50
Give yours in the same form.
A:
9.47
